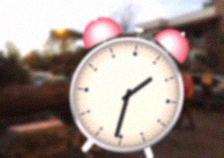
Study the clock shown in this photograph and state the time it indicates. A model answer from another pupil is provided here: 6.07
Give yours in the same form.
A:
1.31
